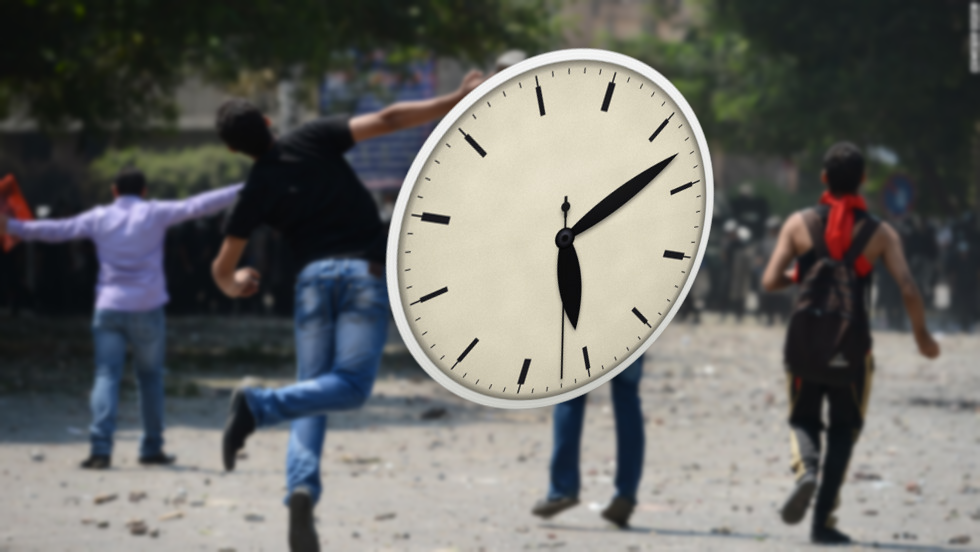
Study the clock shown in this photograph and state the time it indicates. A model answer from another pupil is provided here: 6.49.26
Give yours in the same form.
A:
5.07.27
